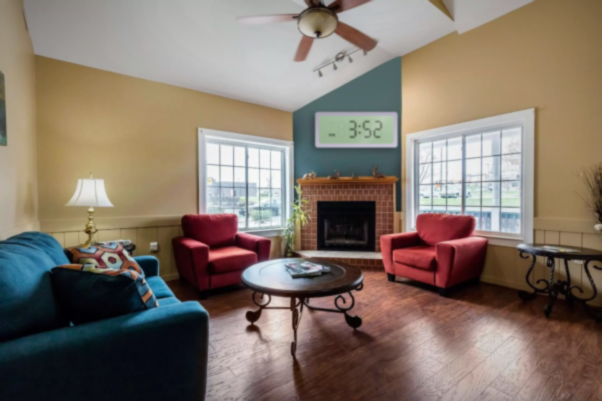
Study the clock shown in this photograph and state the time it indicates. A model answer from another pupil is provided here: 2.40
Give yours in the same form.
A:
3.52
